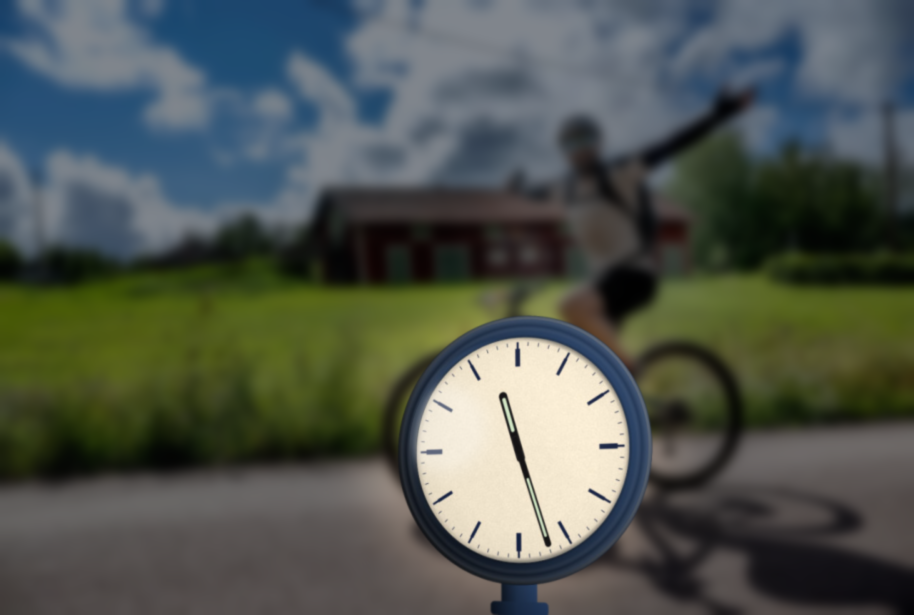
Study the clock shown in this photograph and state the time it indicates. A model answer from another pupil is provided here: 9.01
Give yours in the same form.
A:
11.27
